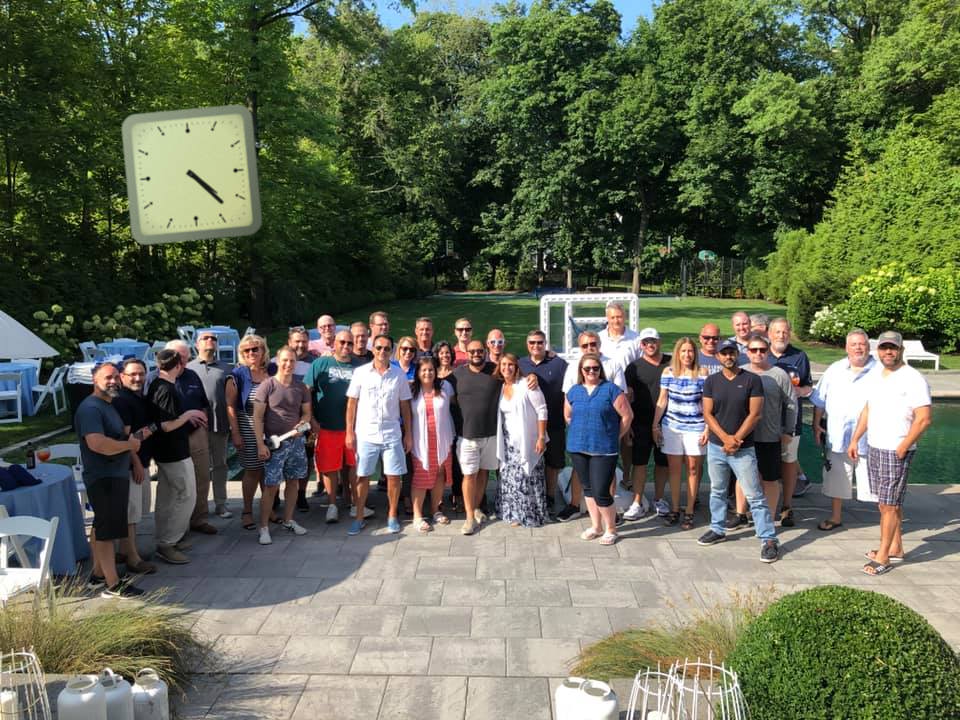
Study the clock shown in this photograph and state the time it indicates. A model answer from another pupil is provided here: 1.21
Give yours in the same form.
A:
4.23
